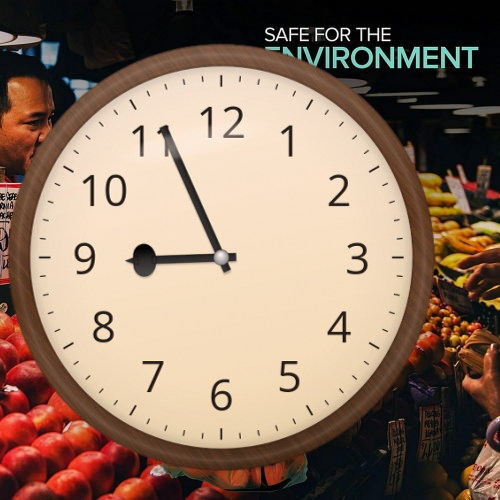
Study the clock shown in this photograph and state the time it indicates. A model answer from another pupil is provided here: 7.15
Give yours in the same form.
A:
8.56
